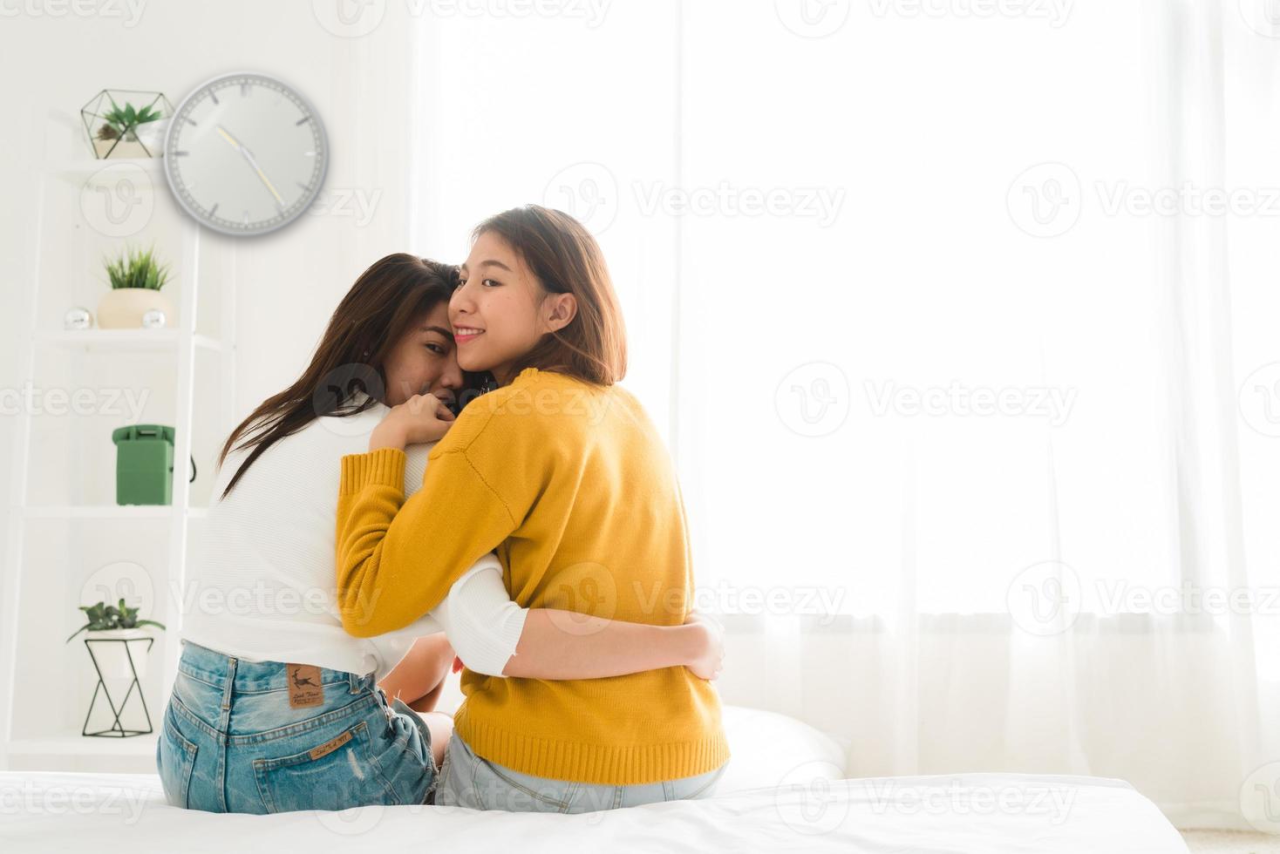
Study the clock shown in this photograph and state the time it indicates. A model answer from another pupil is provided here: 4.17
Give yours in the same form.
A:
10.24
